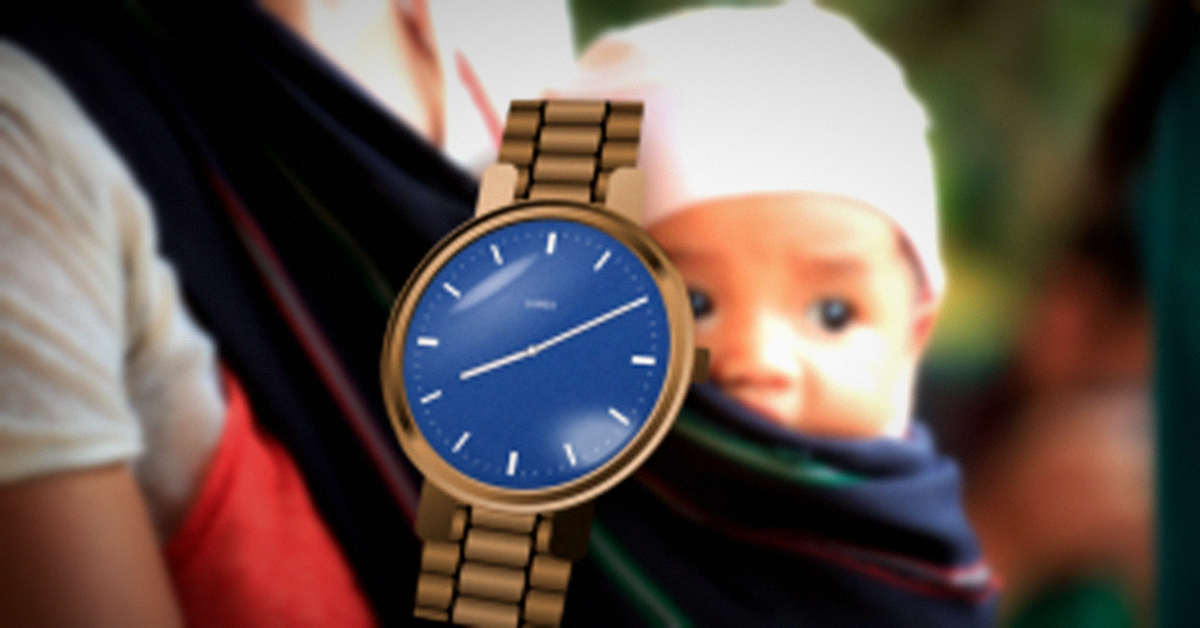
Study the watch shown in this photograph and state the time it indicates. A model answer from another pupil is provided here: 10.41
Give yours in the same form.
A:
8.10
